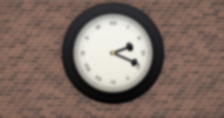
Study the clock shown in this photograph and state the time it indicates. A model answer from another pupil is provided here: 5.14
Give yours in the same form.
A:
2.19
